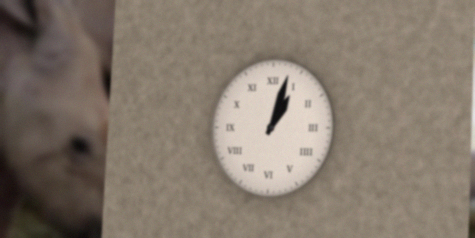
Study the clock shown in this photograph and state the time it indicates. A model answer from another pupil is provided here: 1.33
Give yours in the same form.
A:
1.03
